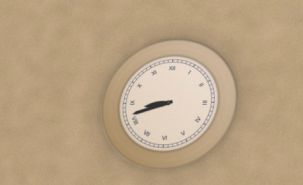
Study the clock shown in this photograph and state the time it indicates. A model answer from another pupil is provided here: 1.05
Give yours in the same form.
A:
8.42
